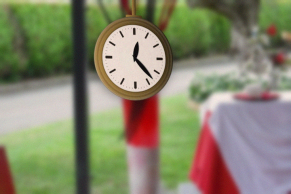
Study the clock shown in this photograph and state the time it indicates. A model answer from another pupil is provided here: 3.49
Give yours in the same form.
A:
12.23
